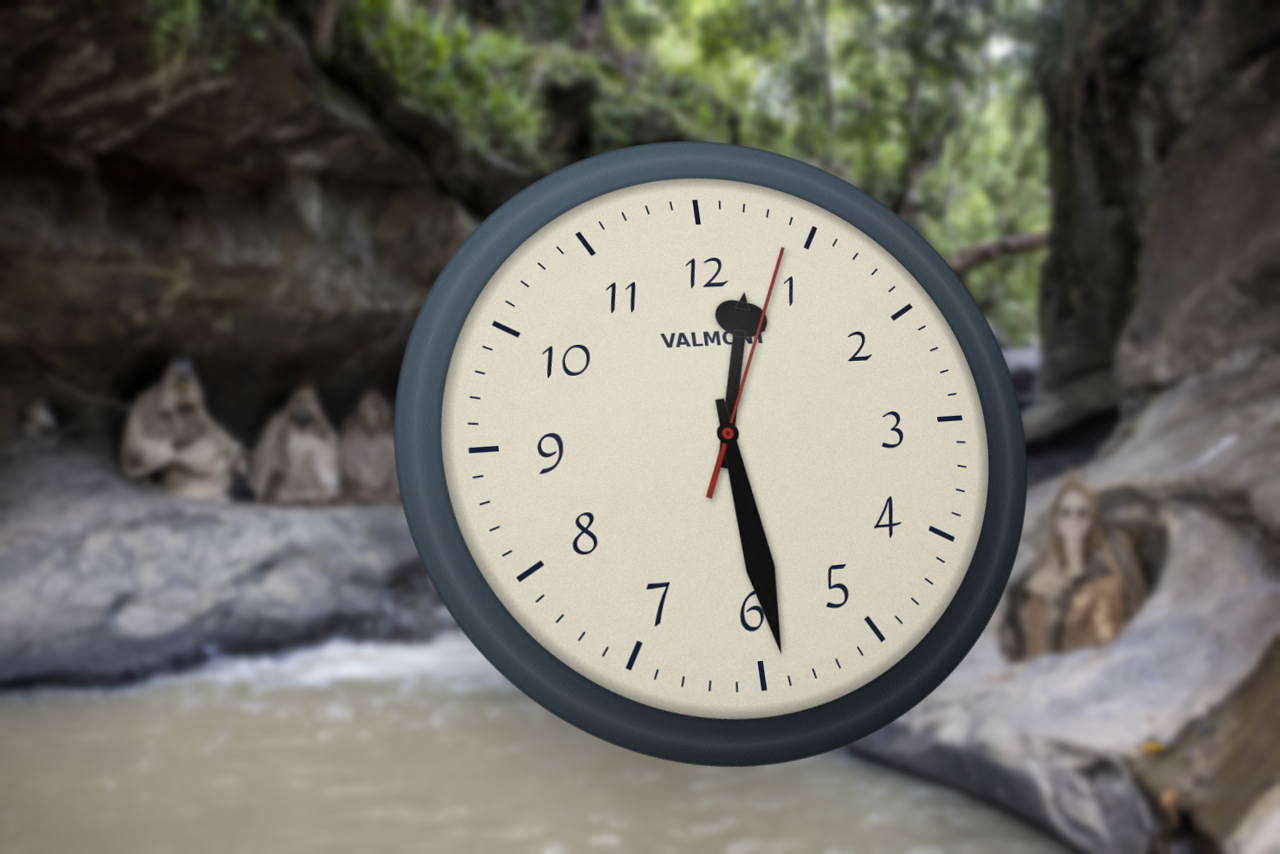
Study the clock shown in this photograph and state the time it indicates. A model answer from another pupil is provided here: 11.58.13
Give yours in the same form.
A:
12.29.04
